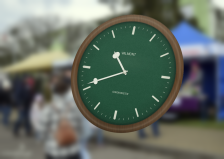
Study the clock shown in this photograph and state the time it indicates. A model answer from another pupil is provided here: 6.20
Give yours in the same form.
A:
10.41
